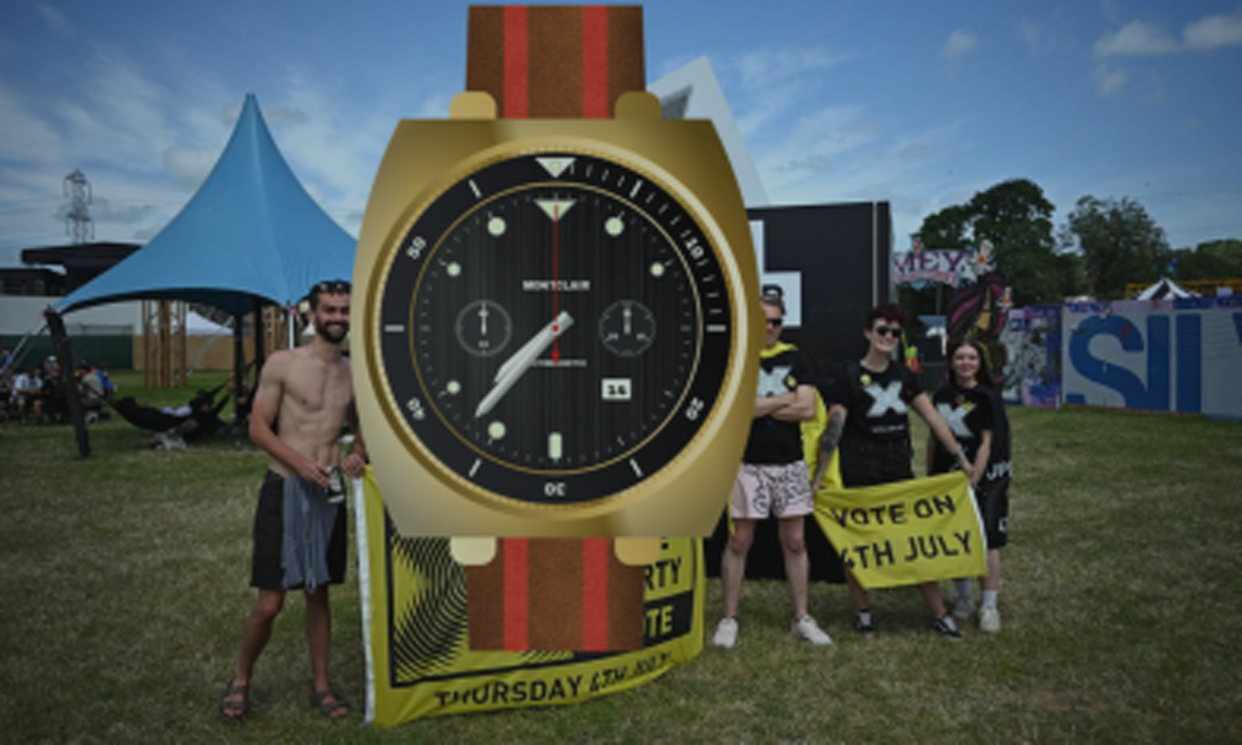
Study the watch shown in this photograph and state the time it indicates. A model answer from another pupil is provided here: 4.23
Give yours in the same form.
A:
7.37
